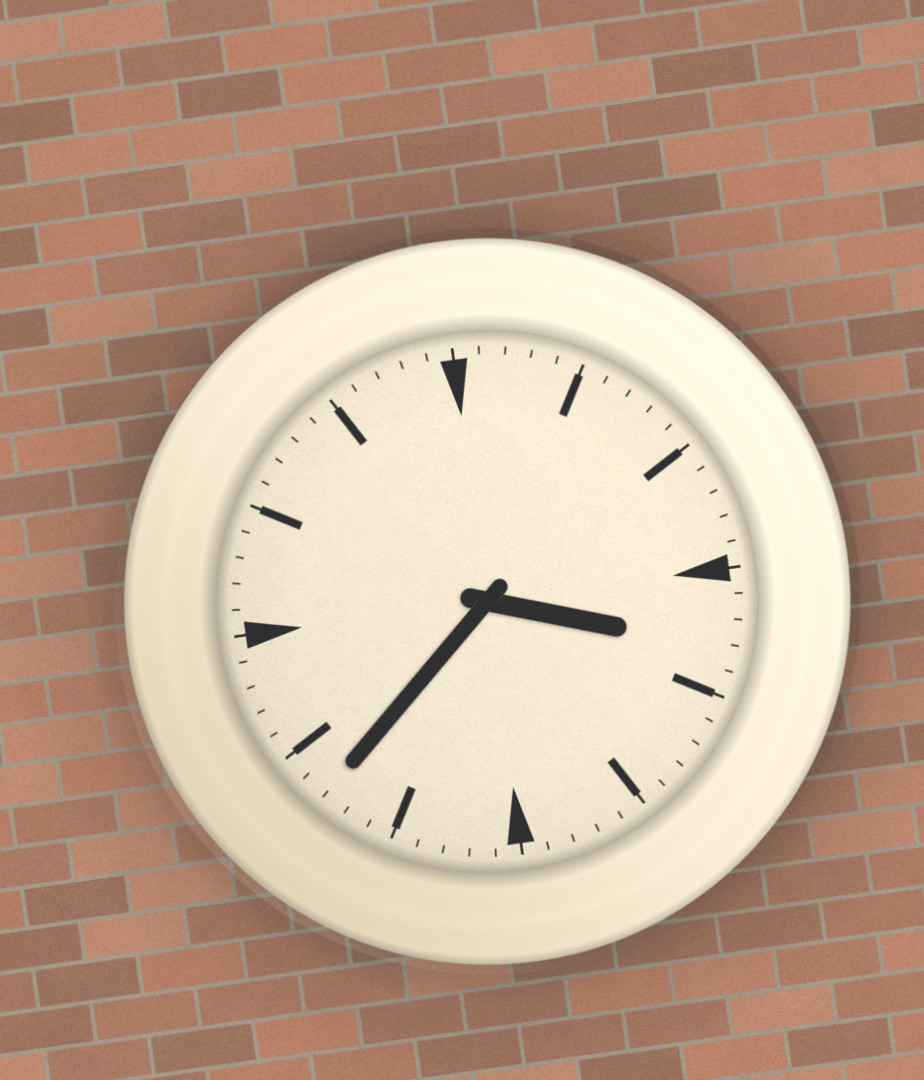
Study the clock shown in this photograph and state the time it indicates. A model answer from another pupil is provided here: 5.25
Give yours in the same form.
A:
3.38
